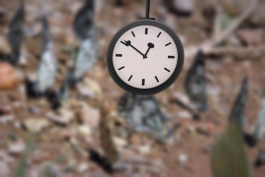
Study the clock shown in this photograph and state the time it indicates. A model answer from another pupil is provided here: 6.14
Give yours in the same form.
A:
12.51
